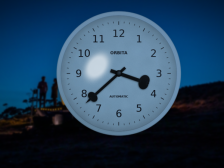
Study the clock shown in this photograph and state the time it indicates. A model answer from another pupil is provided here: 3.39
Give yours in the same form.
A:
3.38
